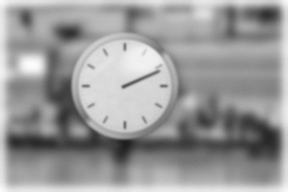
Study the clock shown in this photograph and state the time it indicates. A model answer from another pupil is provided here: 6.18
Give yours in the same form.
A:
2.11
